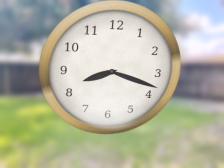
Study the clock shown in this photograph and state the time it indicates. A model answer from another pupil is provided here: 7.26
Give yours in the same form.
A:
8.18
